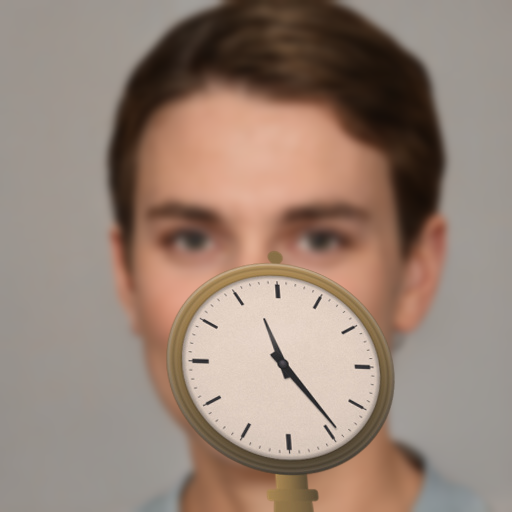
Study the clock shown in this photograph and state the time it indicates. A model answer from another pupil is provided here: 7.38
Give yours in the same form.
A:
11.24
